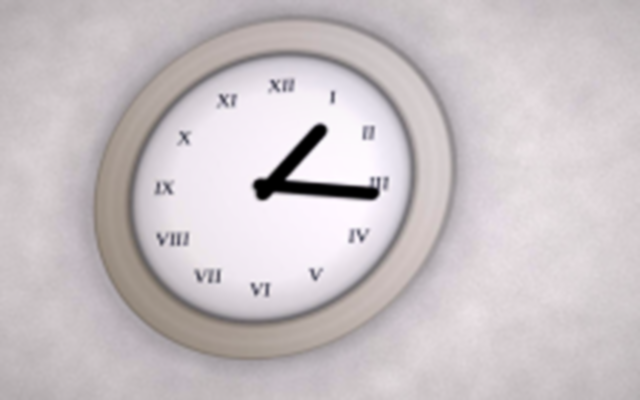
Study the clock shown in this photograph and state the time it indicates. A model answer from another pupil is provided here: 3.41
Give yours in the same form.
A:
1.16
